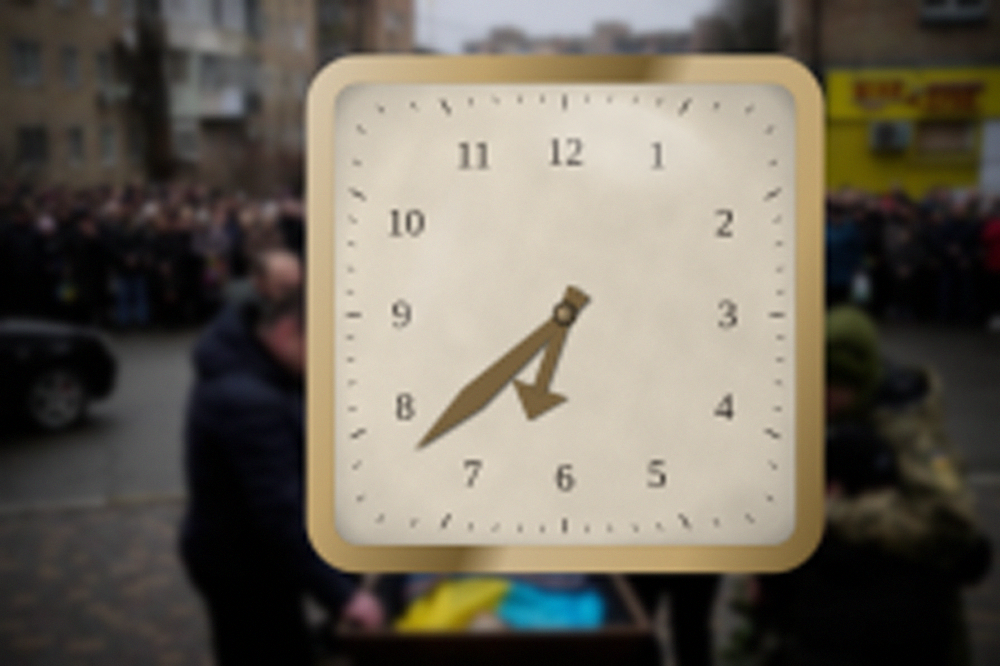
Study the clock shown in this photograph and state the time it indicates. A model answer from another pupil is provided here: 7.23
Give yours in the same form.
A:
6.38
